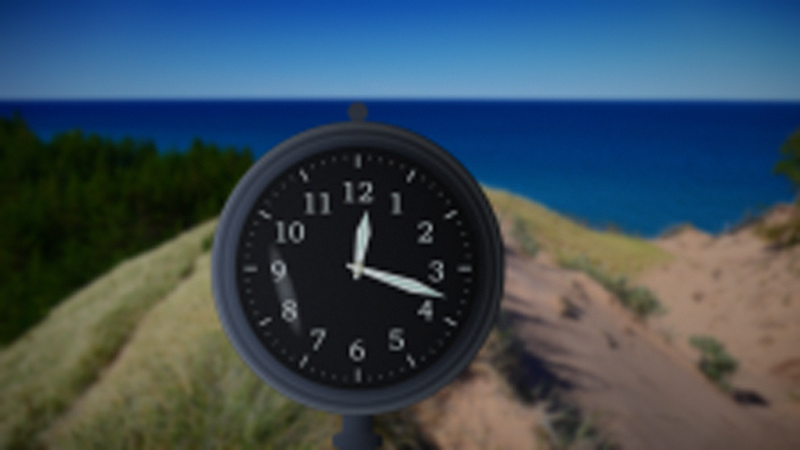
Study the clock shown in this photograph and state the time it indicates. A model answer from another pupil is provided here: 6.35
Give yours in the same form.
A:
12.18
